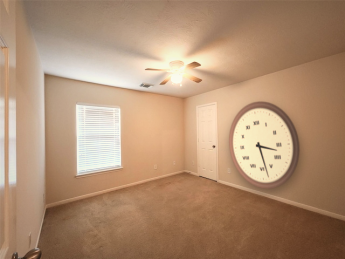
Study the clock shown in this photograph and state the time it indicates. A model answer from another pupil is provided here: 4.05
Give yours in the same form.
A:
3.28
